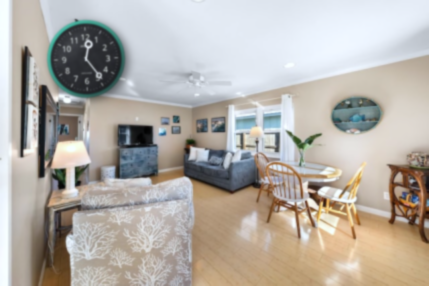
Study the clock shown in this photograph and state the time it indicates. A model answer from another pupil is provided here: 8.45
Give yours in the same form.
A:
12.24
